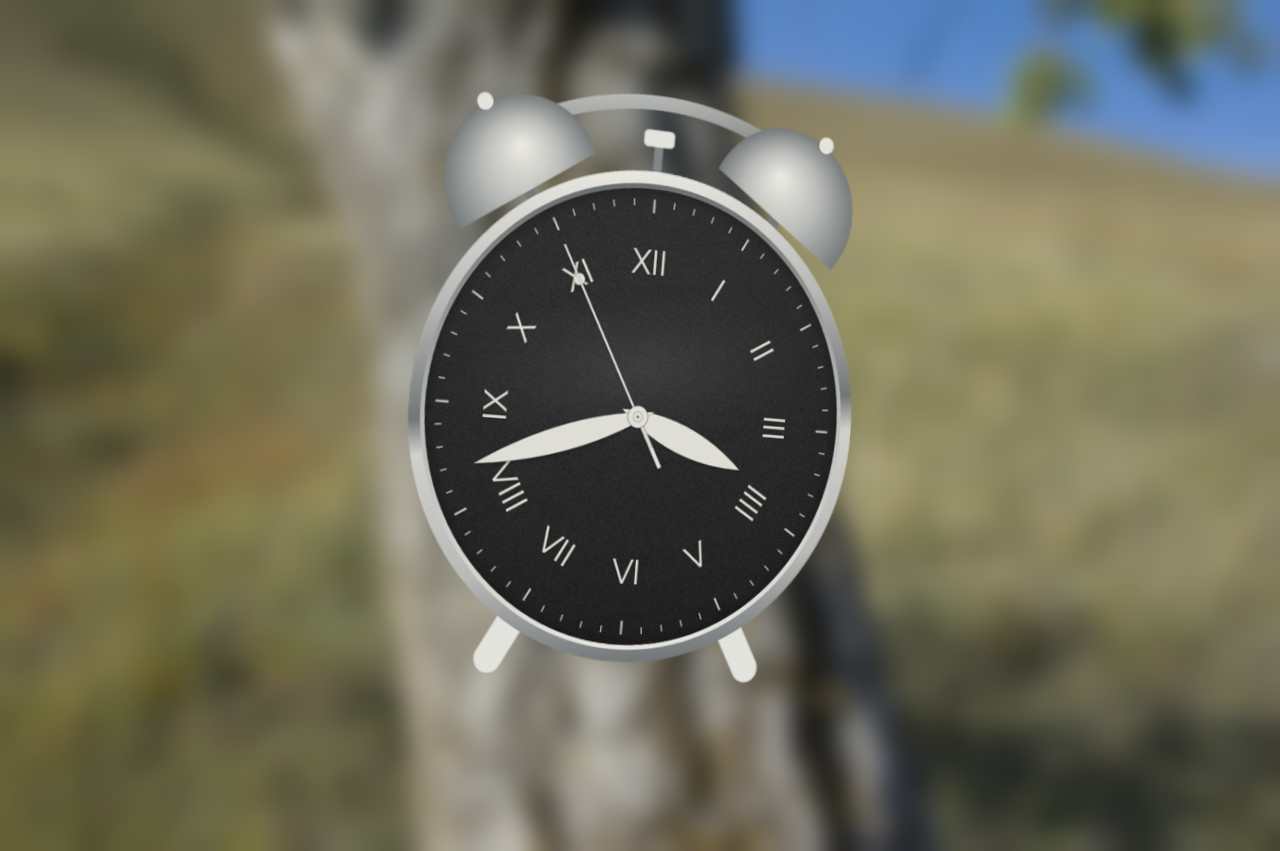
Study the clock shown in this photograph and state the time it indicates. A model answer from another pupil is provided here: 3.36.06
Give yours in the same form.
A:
3.41.55
